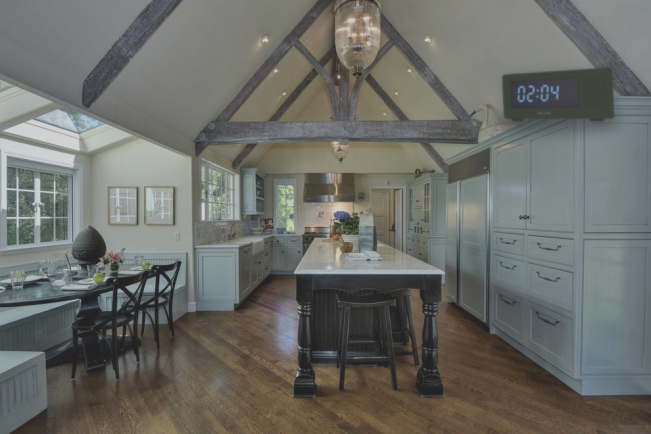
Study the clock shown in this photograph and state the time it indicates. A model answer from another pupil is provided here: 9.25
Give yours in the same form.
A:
2.04
